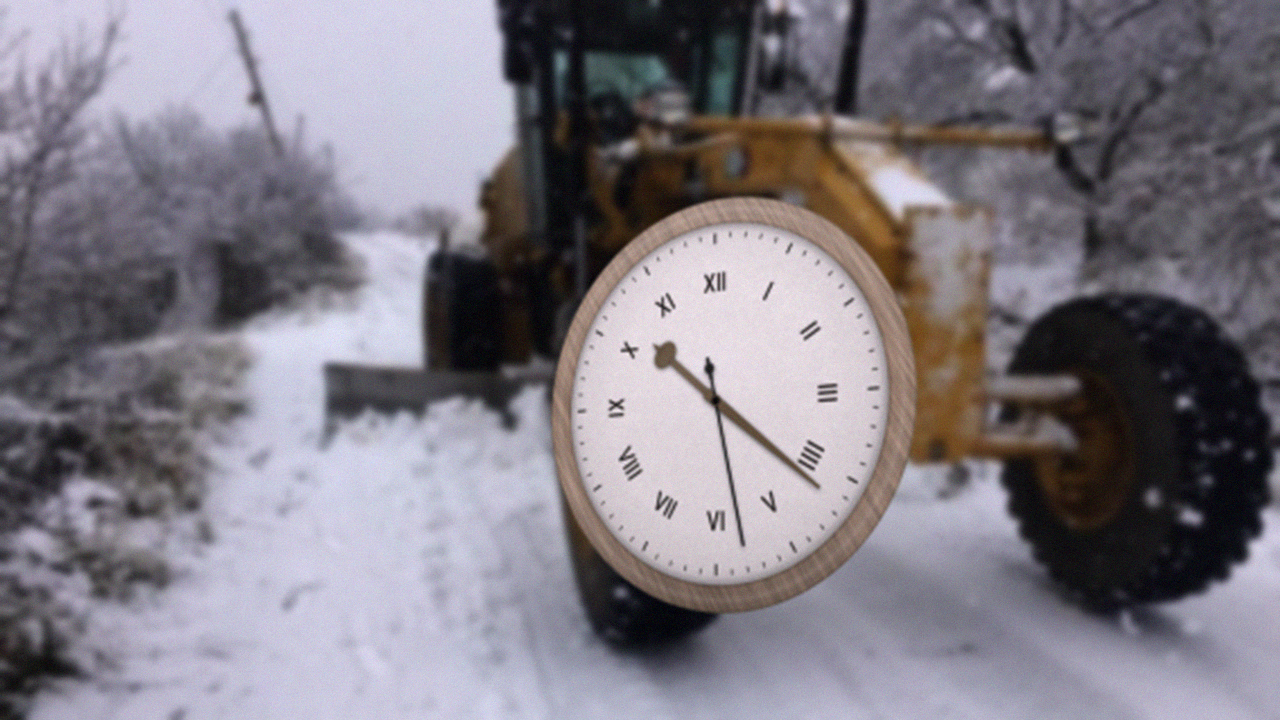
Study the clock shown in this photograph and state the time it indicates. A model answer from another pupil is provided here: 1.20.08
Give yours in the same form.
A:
10.21.28
